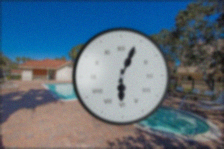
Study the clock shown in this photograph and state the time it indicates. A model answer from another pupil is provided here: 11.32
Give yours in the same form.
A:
6.04
